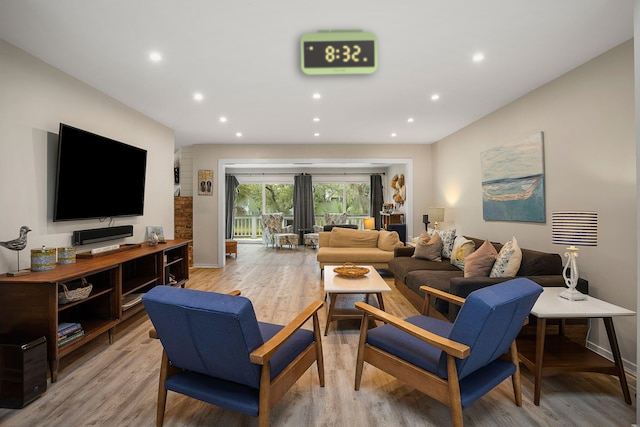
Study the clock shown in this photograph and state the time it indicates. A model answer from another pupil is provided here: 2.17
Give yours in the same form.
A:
8.32
